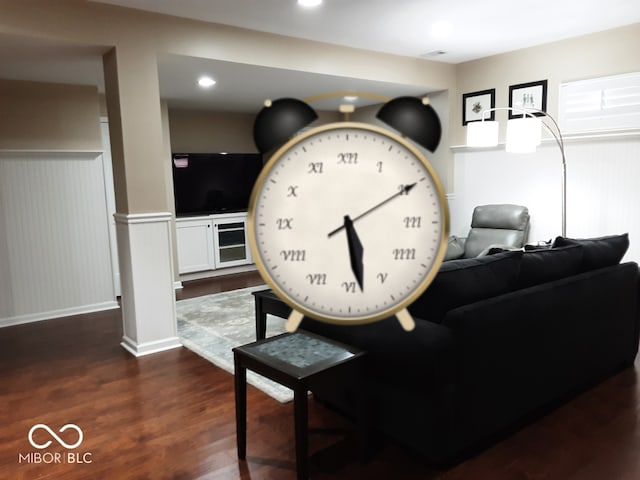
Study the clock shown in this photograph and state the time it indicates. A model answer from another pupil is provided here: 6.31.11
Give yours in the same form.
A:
5.28.10
